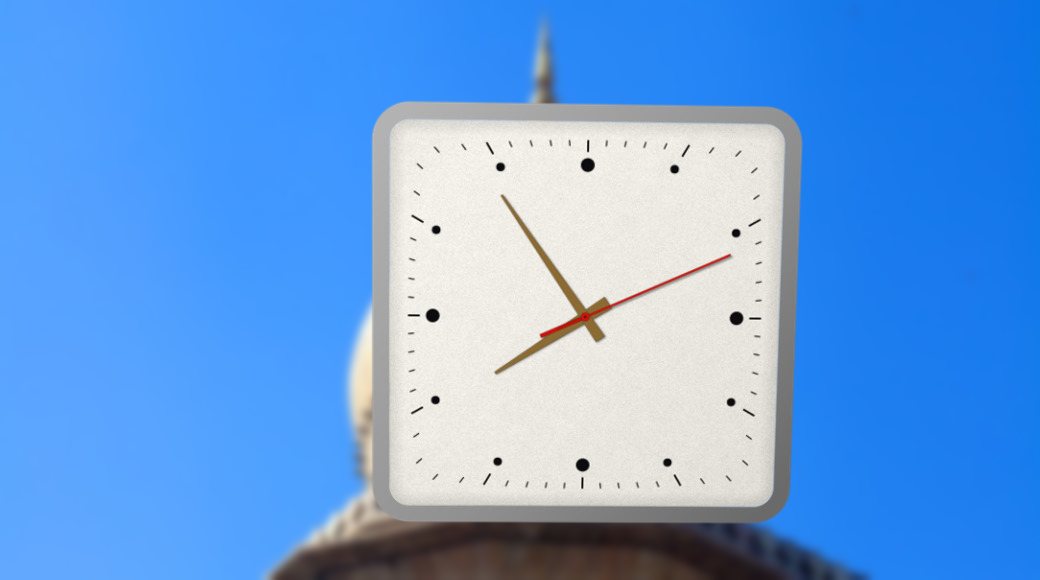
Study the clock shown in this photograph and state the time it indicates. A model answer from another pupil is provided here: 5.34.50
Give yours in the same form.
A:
7.54.11
